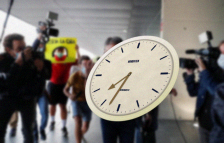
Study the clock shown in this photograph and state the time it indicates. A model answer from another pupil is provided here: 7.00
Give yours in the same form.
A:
7.33
